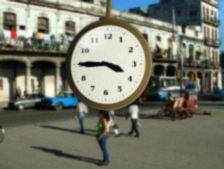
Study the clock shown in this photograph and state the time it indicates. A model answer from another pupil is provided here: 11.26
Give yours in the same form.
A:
3.45
